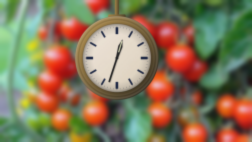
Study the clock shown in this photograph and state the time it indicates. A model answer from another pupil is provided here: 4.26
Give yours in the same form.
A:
12.33
